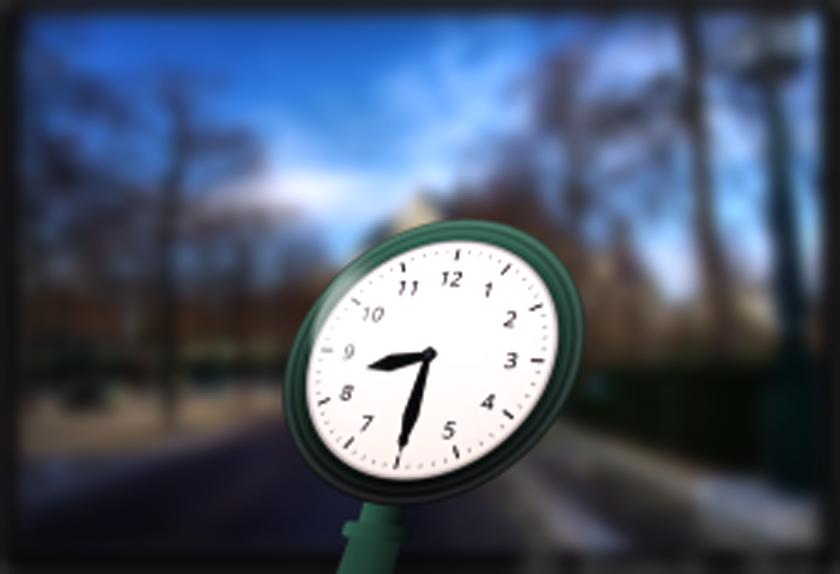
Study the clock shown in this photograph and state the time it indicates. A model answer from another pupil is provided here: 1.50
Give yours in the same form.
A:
8.30
